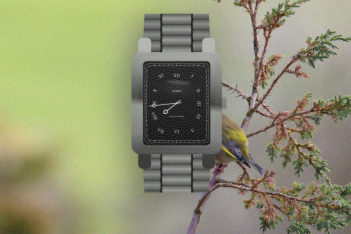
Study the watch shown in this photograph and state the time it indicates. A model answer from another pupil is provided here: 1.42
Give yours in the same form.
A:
7.44
